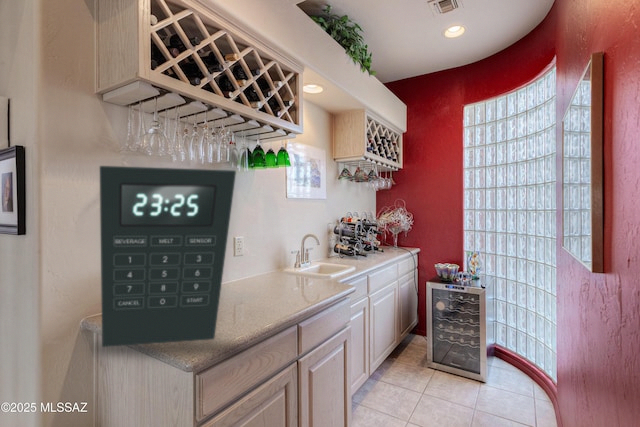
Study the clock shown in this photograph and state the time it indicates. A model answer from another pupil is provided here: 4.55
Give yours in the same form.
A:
23.25
